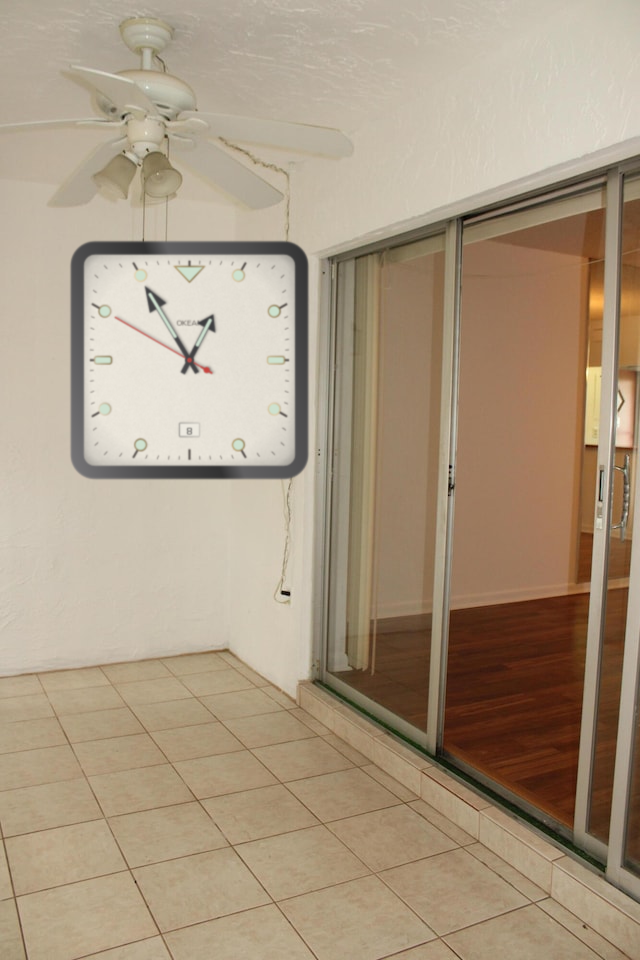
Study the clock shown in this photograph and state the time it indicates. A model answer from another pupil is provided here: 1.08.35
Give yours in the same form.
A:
12.54.50
